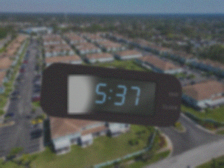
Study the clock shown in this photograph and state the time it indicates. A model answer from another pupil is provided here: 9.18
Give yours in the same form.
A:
5.37
